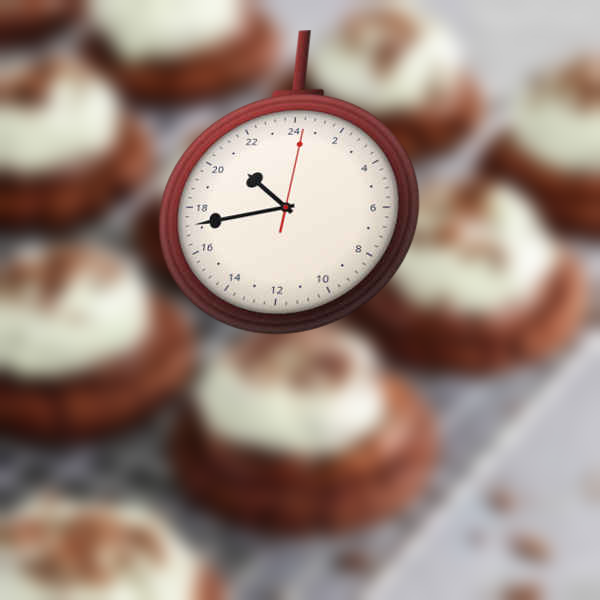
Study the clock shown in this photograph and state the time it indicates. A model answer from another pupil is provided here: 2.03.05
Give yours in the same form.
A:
20.43.01
